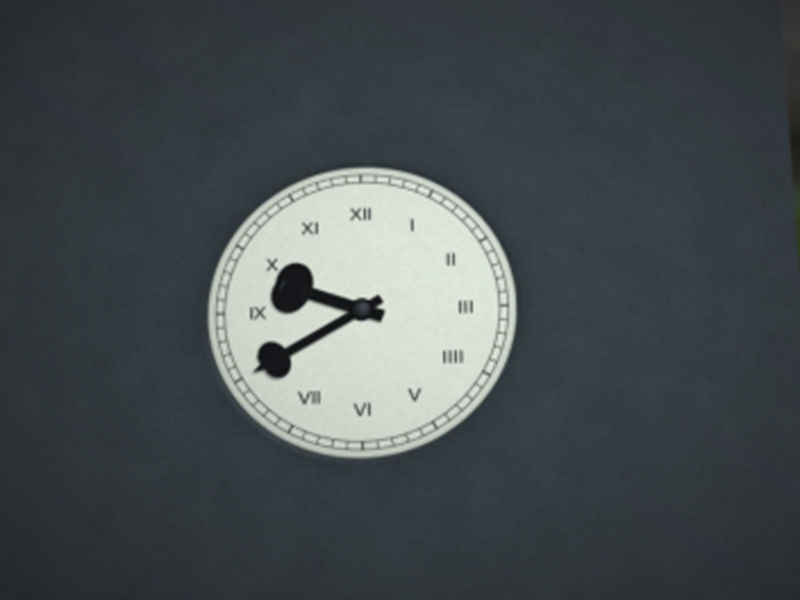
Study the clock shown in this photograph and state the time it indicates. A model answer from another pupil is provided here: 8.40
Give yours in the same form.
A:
9.40
